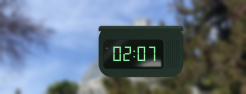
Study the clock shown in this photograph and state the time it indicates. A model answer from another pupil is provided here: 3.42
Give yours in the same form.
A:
2.07
